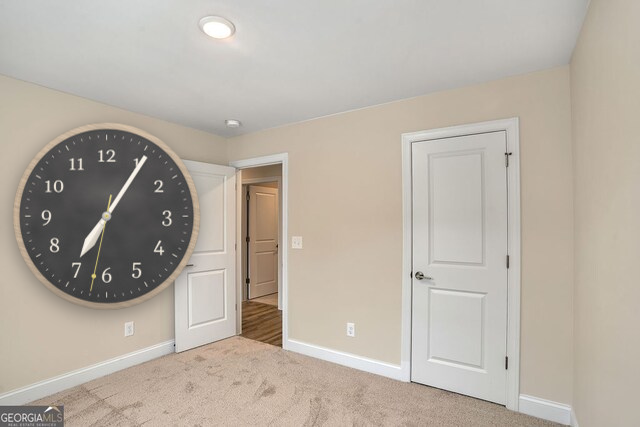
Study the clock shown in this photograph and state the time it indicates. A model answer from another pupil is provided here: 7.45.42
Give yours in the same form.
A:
7.05.32
